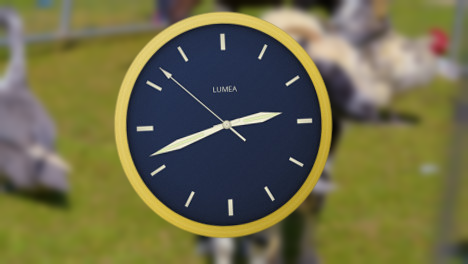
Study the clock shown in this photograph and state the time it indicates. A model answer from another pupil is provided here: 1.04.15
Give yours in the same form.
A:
2.41.52
